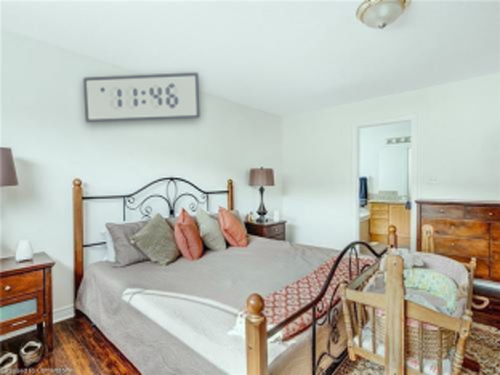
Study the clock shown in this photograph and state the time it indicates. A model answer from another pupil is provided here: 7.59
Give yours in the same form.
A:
11.46
